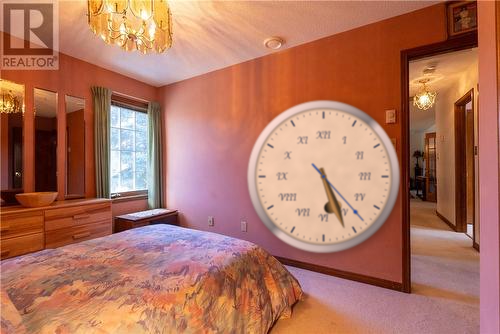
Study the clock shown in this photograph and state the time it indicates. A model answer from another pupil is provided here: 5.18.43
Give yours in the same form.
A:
5.26.23
